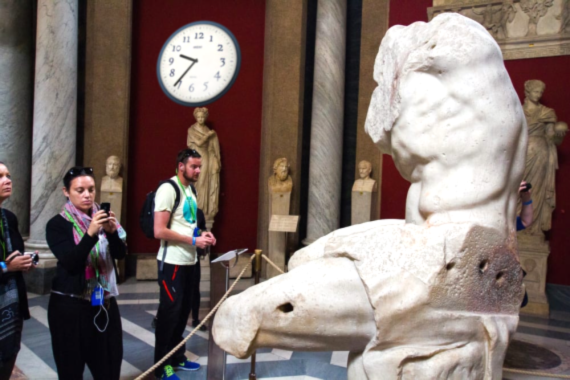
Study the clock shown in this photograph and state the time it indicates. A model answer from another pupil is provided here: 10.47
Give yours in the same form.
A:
9.36
